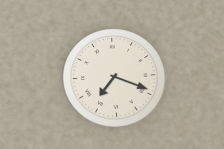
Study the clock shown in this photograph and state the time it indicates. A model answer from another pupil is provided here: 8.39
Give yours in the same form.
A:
7.19
